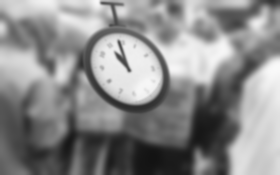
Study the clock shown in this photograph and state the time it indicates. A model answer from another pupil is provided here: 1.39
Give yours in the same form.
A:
10.59
